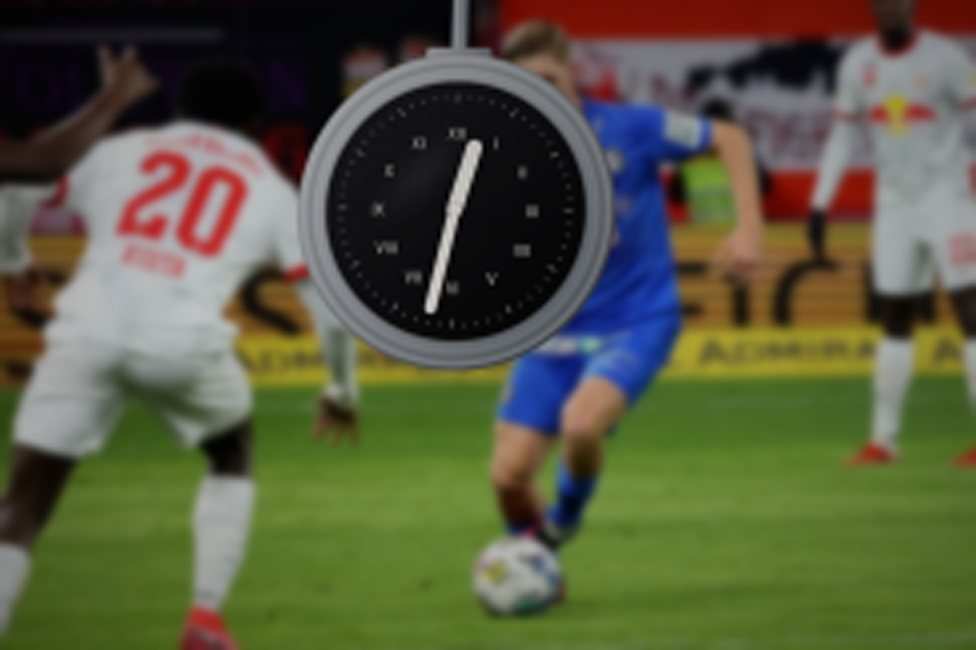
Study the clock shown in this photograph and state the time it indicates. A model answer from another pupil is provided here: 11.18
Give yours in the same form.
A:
12.32
